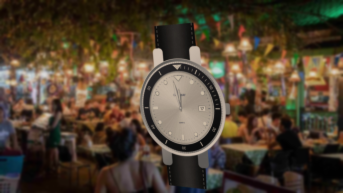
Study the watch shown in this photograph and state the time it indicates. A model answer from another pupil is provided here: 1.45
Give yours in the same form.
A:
11.58
